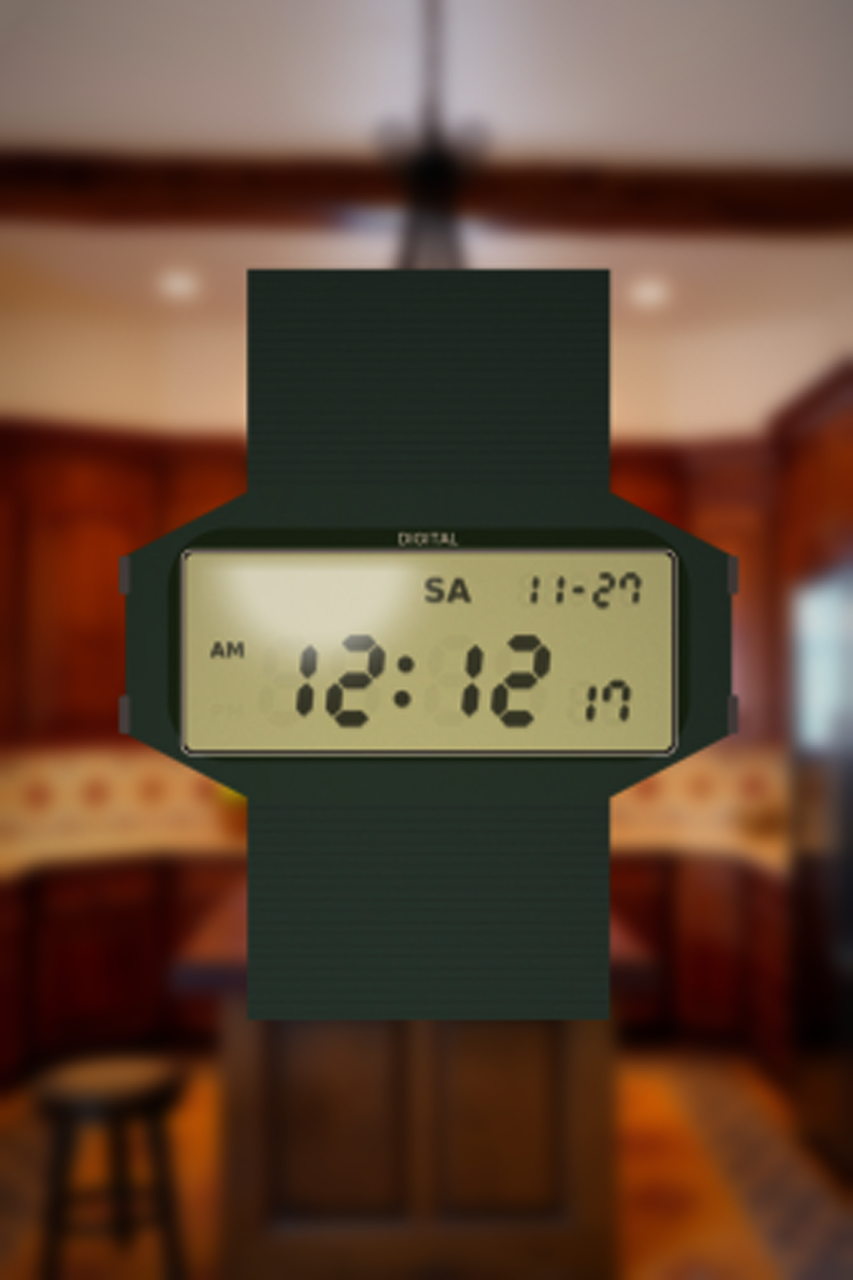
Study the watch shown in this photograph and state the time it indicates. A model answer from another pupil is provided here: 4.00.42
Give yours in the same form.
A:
12.12.17
